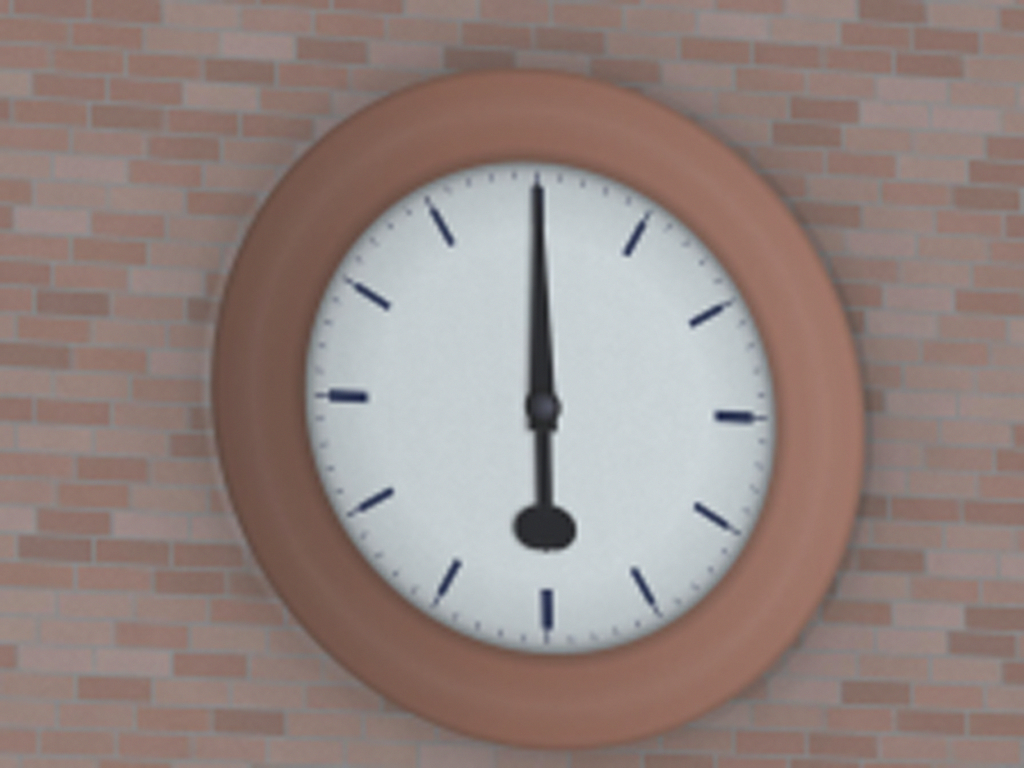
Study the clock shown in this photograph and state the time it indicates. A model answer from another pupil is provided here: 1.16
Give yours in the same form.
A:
6.00
